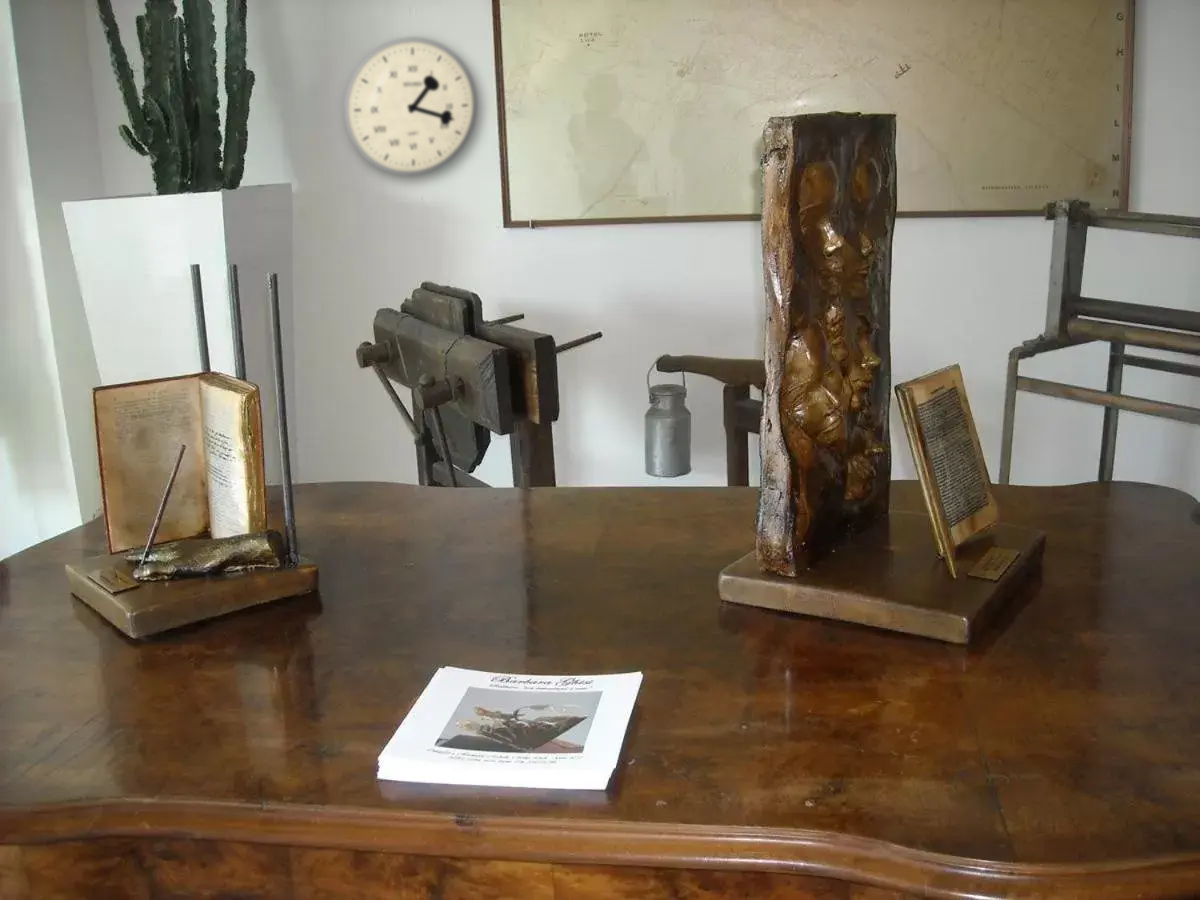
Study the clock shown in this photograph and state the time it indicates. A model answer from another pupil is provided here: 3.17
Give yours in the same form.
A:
1.18
